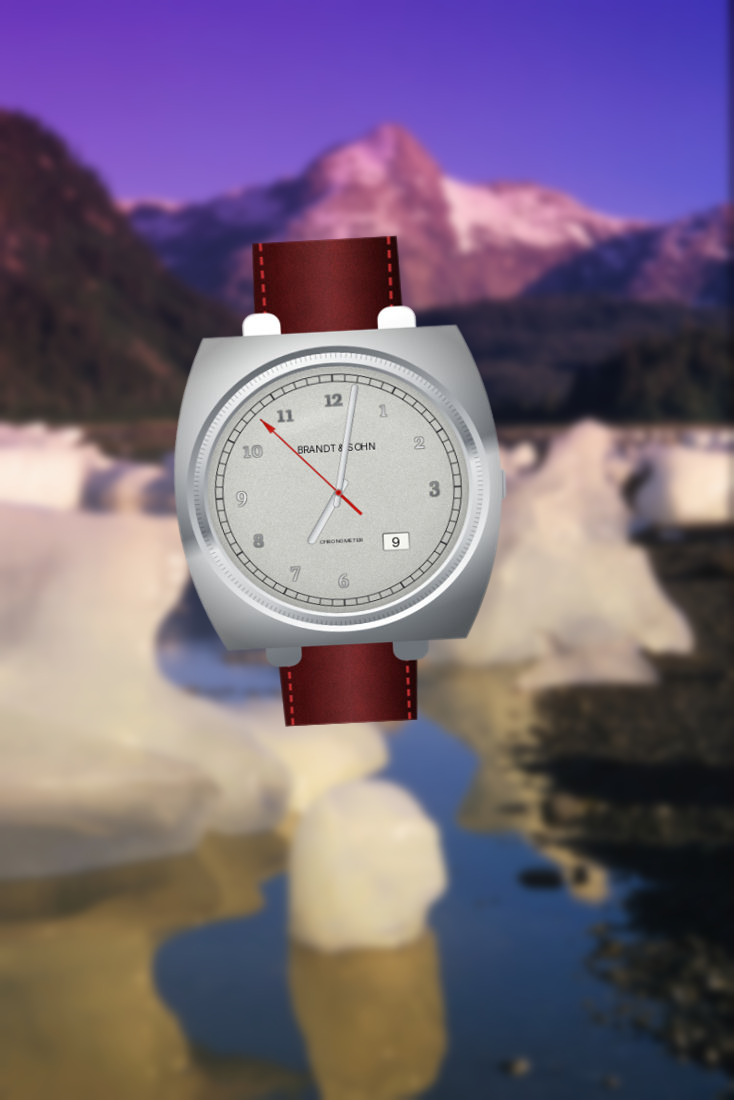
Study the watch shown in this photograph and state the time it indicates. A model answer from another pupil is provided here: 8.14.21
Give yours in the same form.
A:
7.01.53
